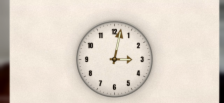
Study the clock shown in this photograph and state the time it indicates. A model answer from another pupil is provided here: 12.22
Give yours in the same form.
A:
3.02
